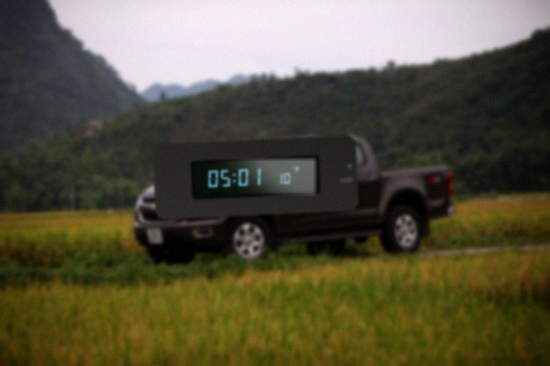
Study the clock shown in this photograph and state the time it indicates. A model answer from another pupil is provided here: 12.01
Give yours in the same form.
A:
5.01
